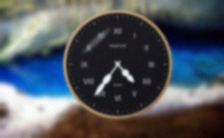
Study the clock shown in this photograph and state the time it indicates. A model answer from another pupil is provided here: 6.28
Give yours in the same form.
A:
4.36
